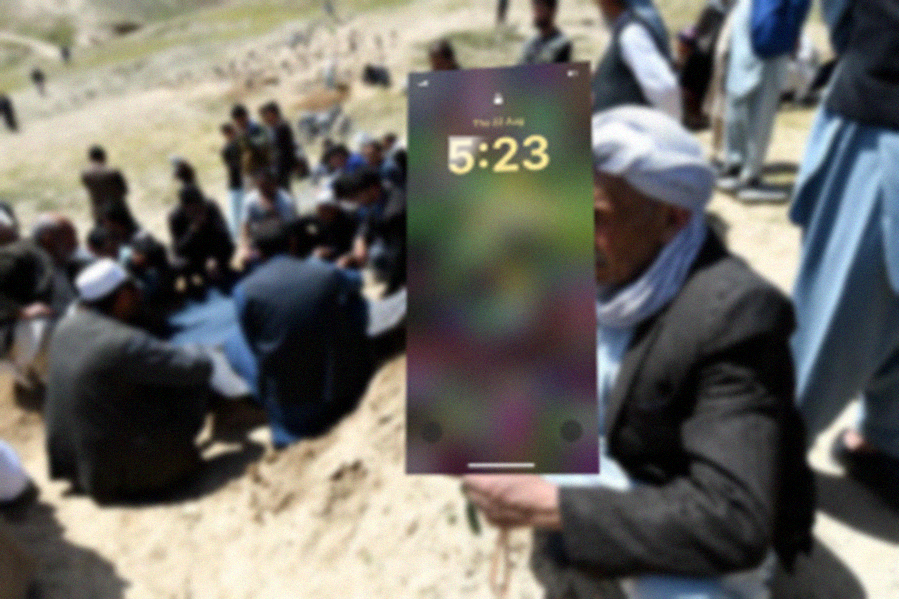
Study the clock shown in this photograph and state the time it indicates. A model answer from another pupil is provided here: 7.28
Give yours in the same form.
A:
5.23
